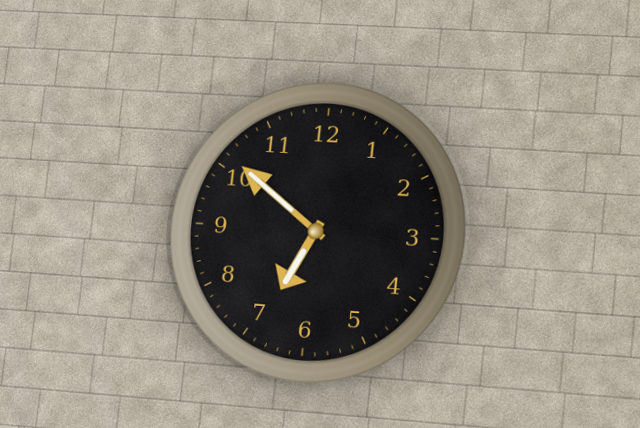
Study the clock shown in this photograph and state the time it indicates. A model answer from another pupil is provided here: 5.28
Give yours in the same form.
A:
6.51
